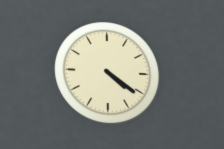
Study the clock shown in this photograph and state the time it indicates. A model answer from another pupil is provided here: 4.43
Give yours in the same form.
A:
4.21
